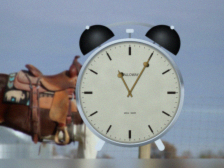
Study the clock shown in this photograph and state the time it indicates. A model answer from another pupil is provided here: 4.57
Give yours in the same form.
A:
11.05
